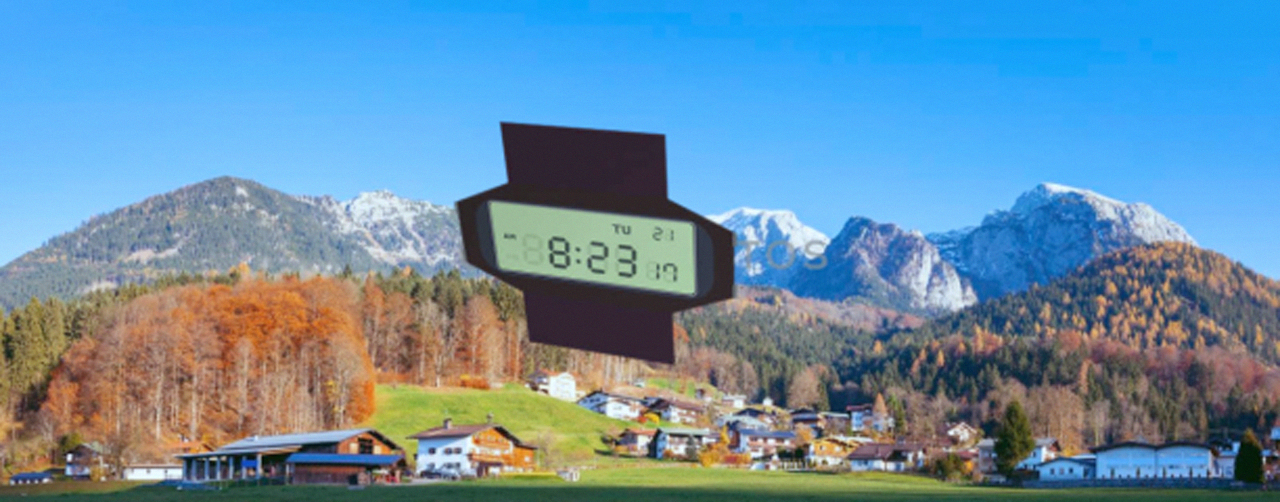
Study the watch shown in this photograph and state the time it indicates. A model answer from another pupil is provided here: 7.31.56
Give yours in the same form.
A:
8.23.17
